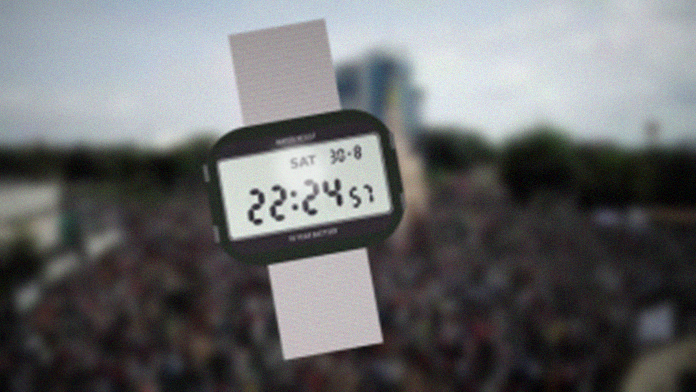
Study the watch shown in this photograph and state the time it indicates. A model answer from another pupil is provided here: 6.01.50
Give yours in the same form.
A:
22.24.57
